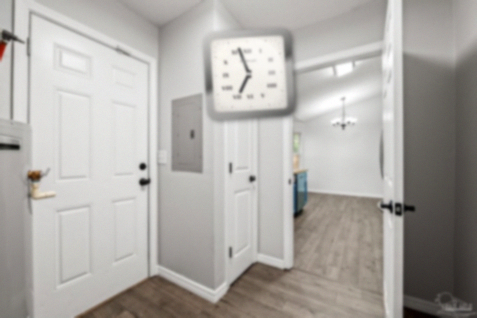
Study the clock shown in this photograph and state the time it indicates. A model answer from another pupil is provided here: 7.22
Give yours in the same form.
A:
6.57
